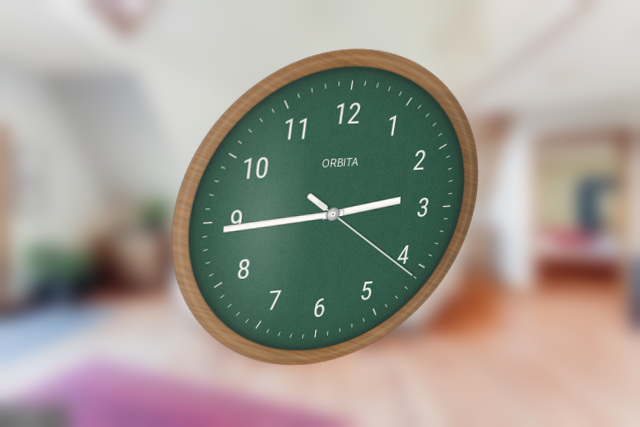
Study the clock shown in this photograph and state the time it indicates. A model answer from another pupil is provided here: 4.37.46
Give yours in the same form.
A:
2.44.21
